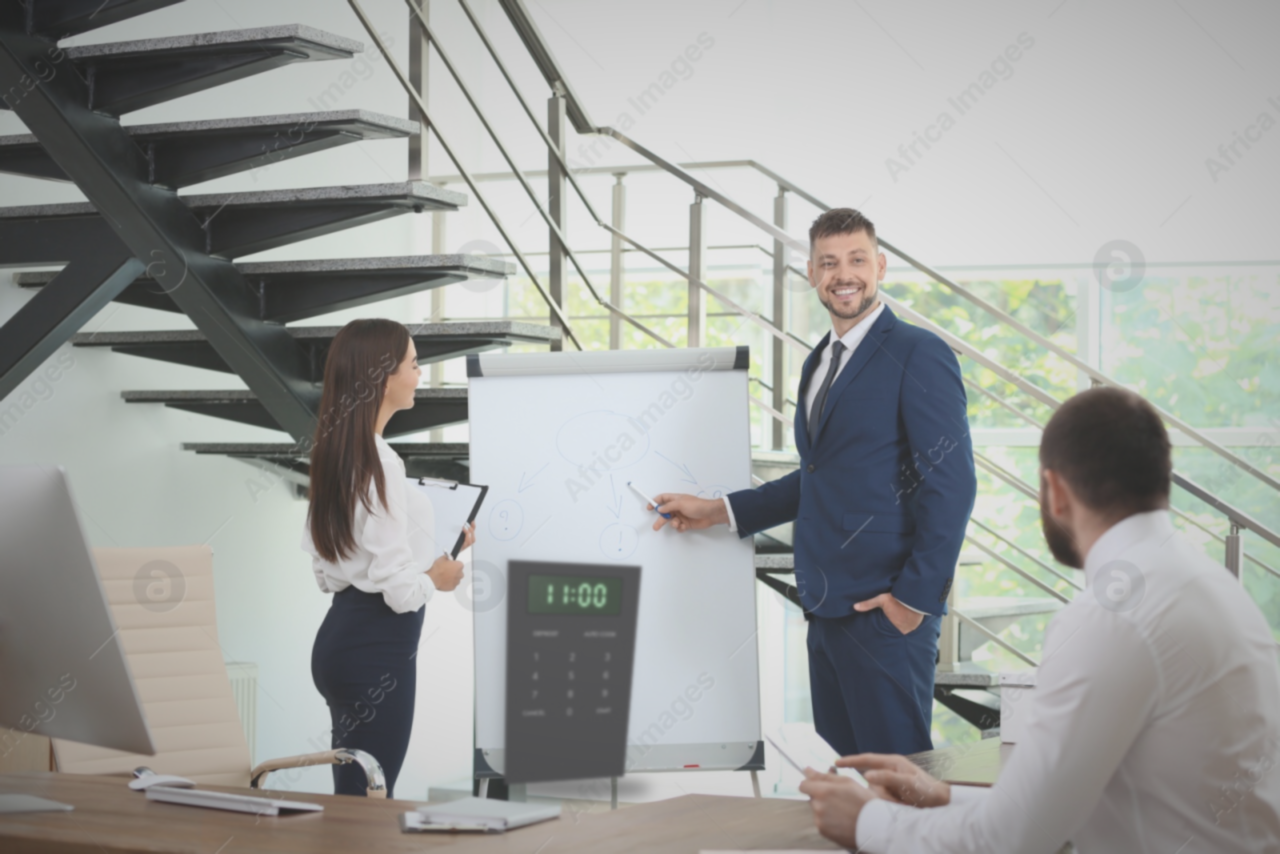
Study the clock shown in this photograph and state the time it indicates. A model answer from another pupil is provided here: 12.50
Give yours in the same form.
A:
11.00
